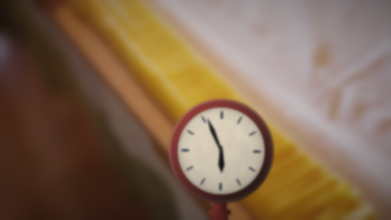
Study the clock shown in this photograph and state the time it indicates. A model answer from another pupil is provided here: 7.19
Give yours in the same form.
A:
5.56
